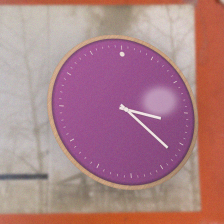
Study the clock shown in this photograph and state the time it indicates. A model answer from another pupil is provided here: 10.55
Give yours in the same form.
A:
3.22
